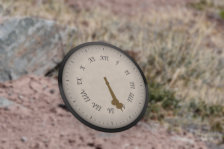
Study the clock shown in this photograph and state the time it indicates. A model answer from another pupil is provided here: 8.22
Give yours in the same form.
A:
5.26
